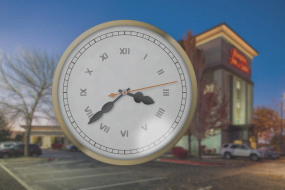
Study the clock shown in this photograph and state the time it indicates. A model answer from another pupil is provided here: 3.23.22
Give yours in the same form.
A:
3.38.13
